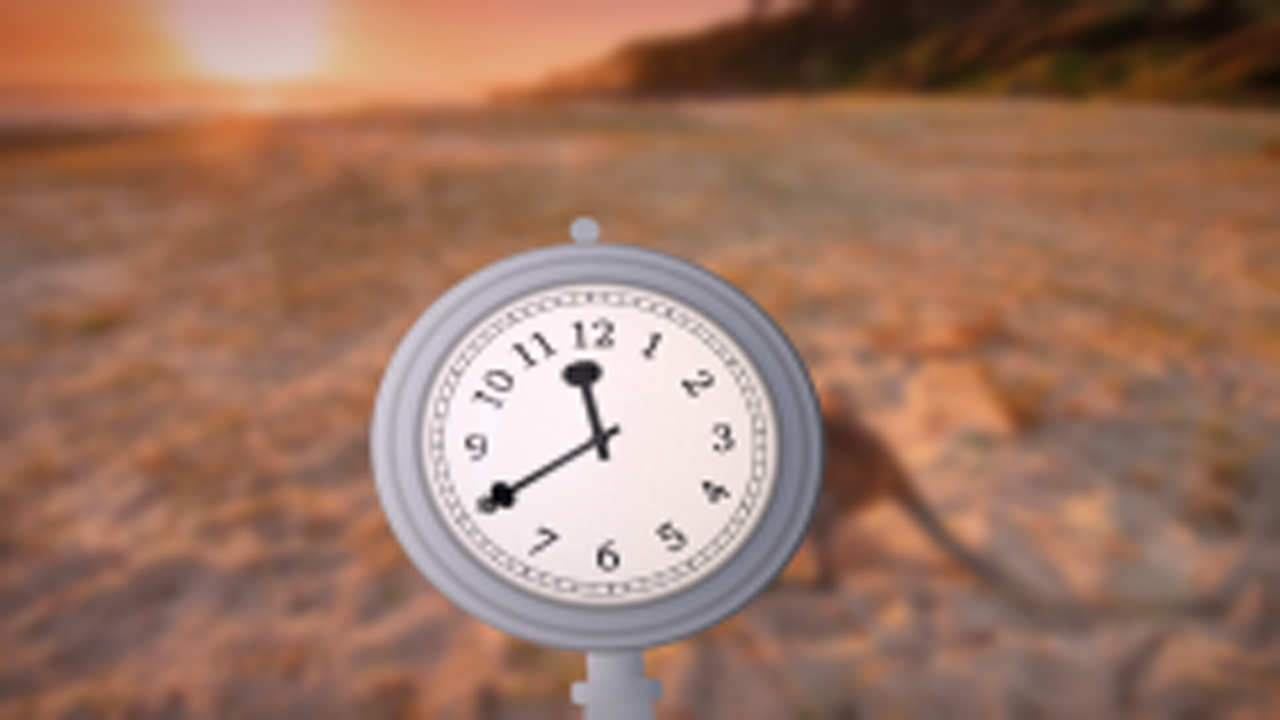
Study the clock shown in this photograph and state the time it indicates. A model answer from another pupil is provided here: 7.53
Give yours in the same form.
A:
11.40
